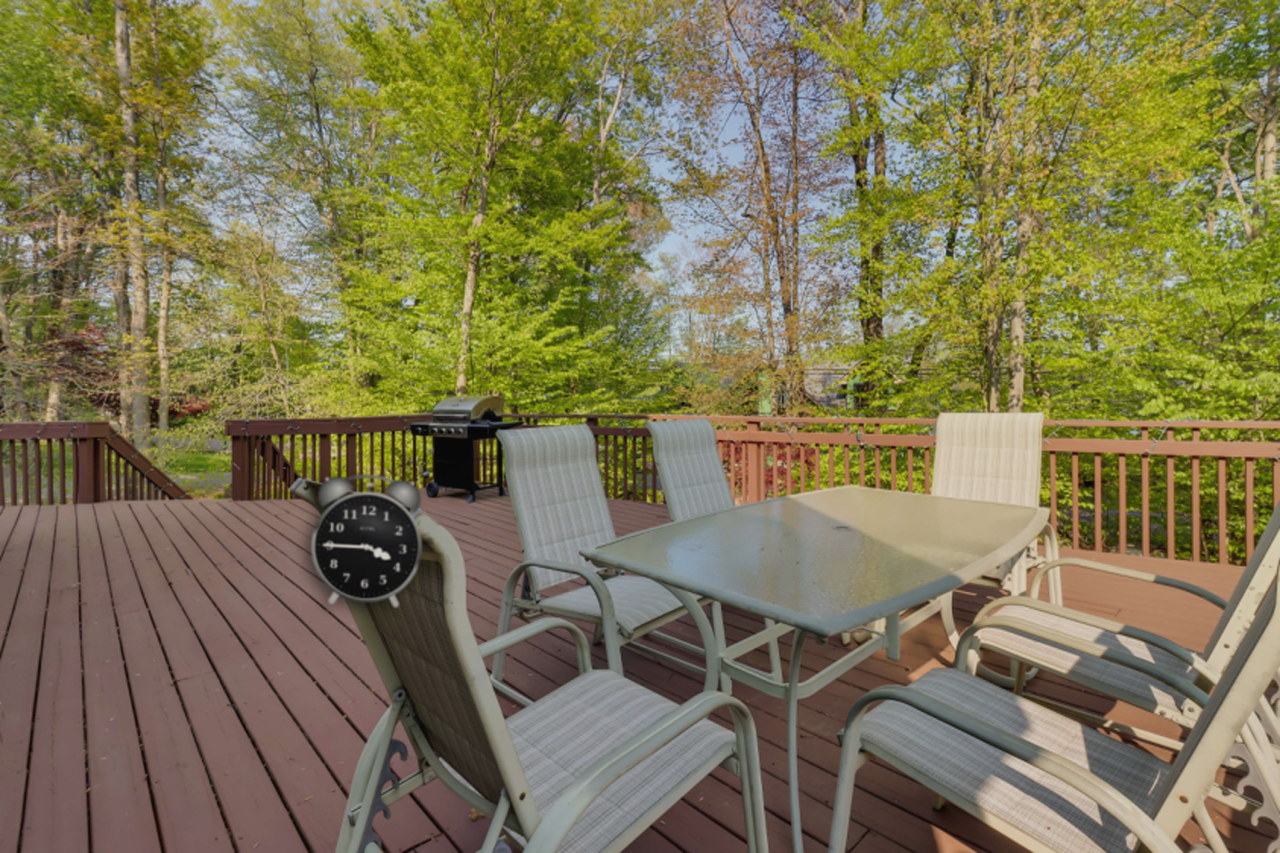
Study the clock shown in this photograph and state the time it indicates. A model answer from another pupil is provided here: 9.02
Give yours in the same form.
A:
3.45
